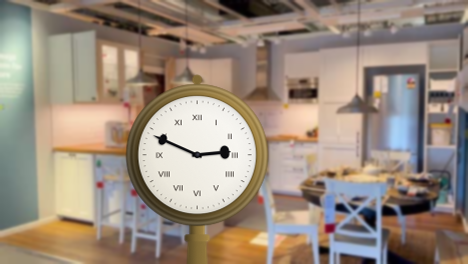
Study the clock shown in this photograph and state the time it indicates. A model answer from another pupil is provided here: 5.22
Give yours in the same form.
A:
2.49
